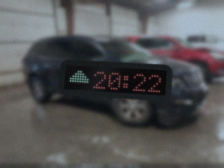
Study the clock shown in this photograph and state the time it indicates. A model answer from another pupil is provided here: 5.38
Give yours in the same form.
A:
20.22
